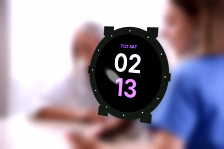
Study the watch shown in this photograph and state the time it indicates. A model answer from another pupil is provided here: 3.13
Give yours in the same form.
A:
2.13
